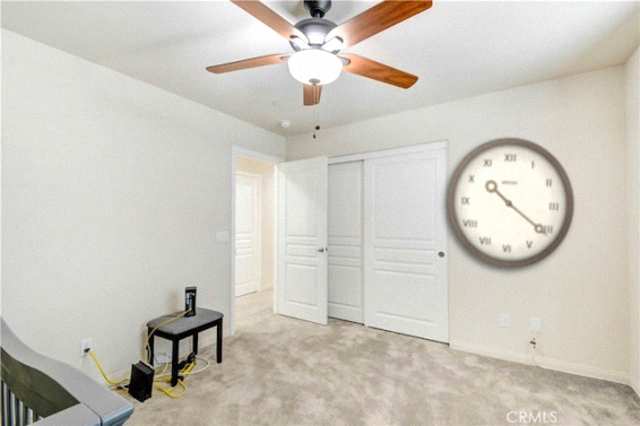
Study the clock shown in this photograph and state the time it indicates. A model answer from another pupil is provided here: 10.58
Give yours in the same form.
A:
10.21
